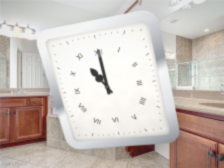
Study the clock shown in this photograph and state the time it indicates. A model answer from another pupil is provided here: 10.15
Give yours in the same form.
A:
11.00
